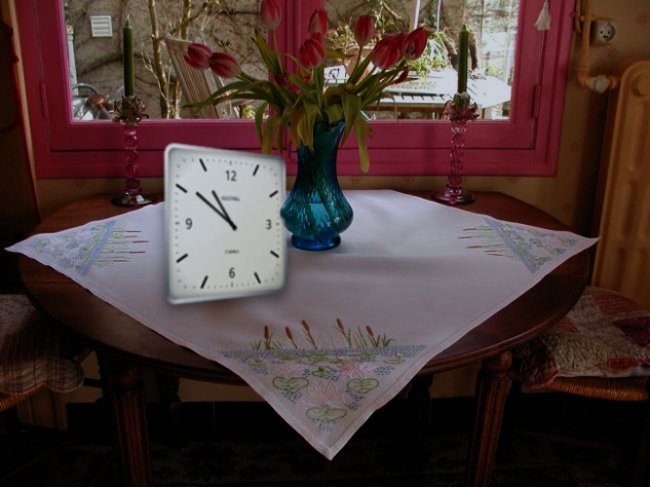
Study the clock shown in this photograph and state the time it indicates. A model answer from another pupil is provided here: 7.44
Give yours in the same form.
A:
10.51
